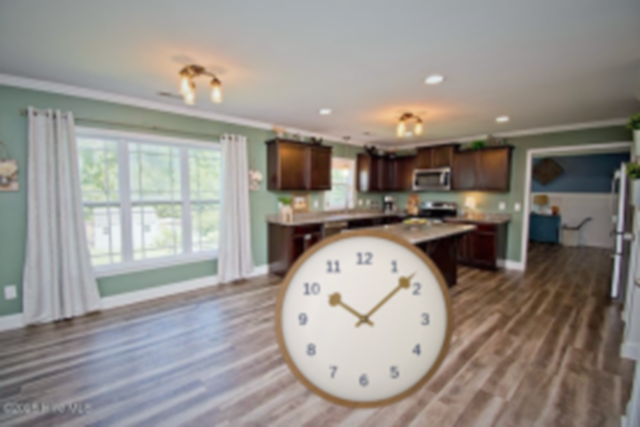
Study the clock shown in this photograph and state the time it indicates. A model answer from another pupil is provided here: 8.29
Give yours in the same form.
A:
10.08
